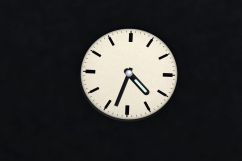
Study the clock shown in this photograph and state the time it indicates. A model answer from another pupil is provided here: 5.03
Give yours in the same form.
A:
4.33
